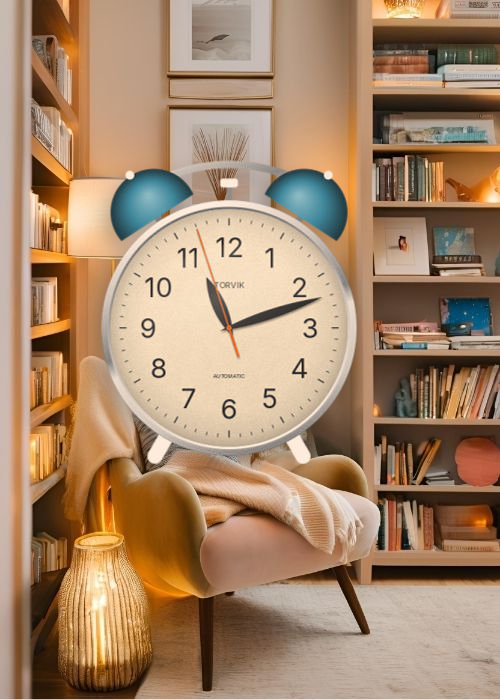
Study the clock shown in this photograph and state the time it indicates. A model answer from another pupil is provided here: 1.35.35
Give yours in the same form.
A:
11.11.57
